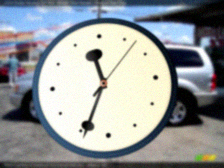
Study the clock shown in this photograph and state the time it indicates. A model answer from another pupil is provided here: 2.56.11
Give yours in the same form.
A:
11.34.07
